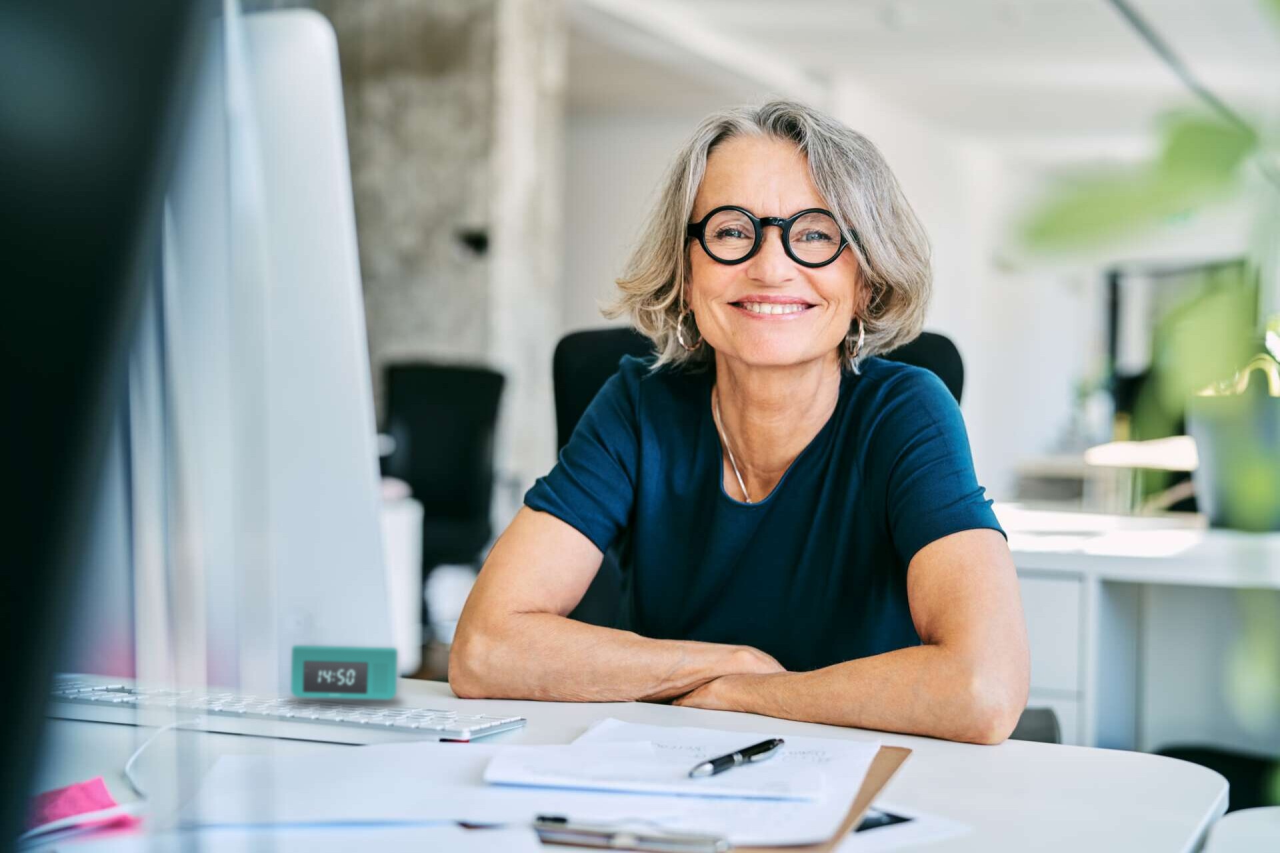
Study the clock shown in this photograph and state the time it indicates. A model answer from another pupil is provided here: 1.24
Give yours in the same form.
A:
14.50
